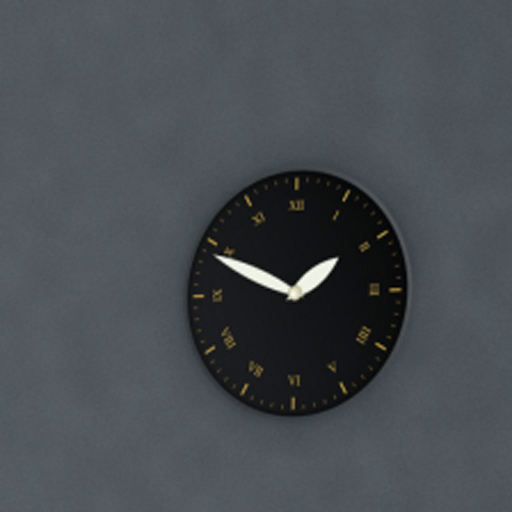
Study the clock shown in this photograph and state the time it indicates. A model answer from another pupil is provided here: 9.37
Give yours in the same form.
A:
1.49
